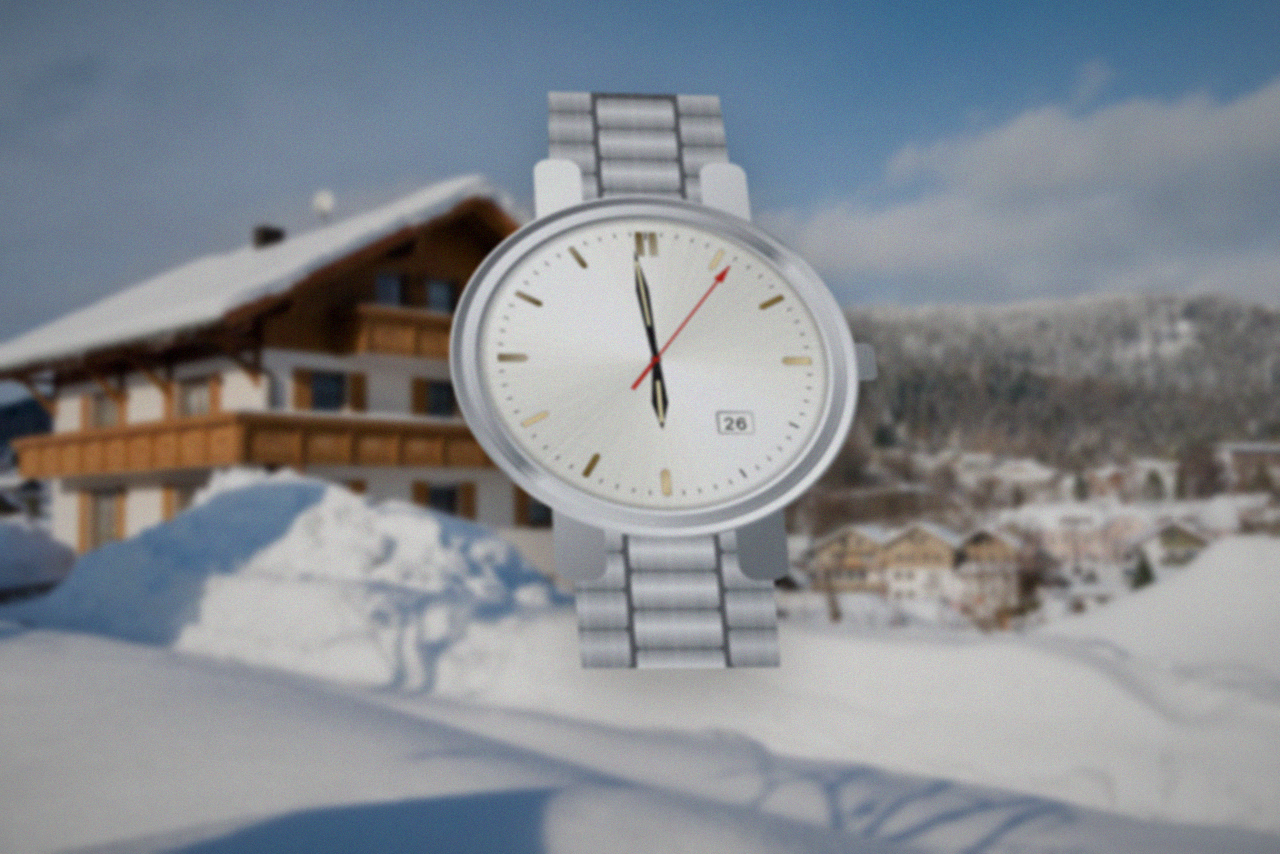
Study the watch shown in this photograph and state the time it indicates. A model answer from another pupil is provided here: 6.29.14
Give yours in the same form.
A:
5.59.06
